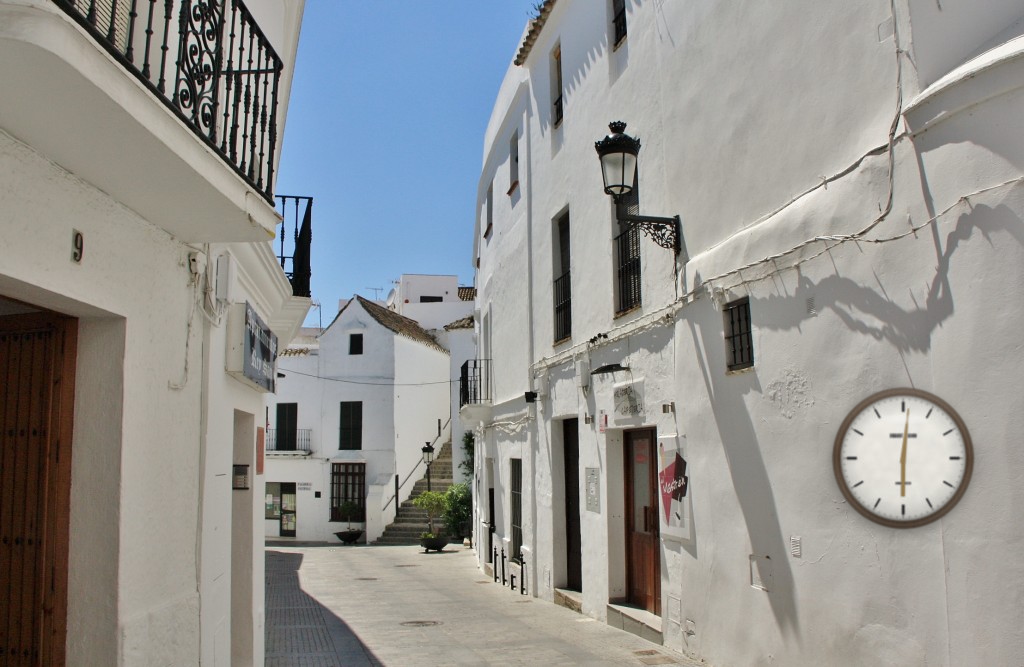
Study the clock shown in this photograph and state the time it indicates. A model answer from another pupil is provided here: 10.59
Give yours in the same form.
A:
6.01
